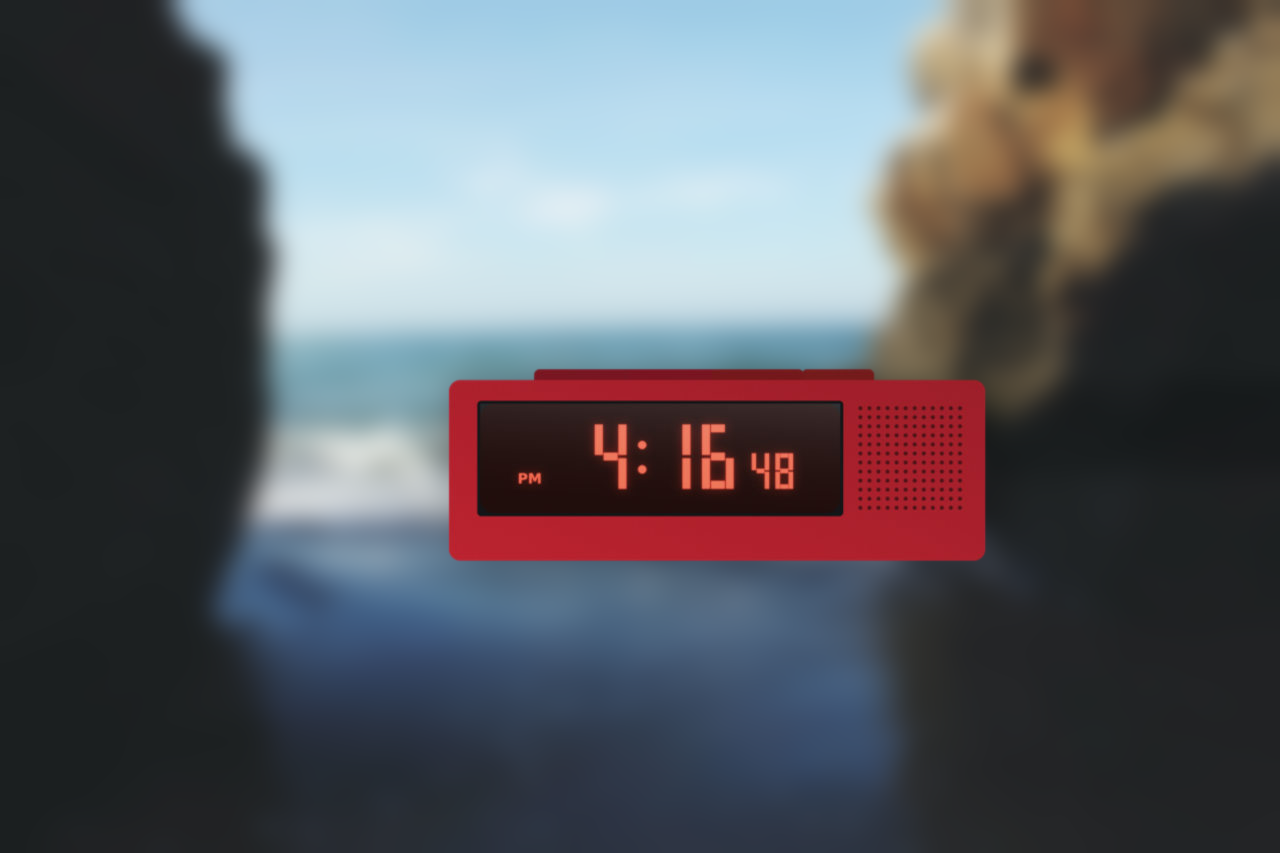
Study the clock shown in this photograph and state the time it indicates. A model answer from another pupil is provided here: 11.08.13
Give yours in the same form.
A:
4.16.48
